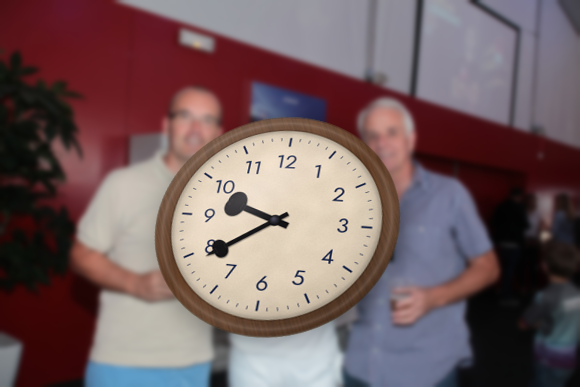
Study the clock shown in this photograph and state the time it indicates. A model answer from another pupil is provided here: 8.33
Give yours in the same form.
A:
9.39
